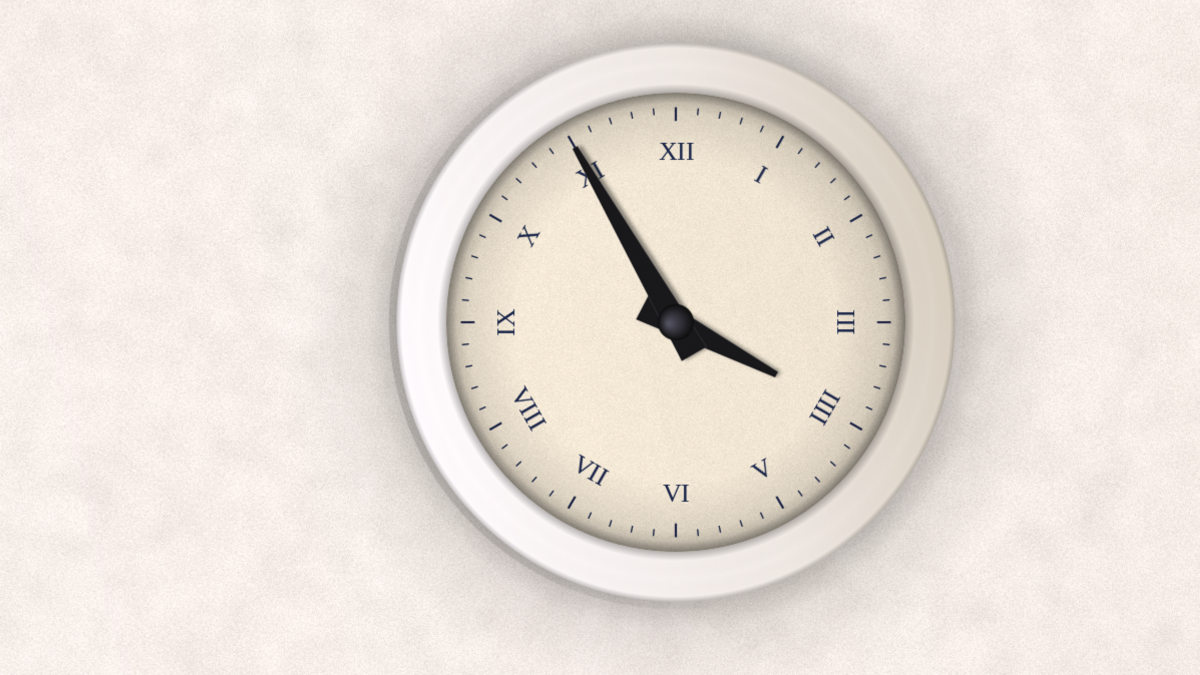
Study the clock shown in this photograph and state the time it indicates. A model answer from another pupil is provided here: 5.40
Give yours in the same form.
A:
3.55
